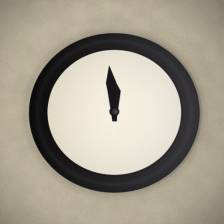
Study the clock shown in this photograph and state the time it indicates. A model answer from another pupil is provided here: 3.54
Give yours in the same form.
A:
11.59
